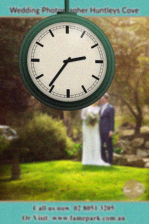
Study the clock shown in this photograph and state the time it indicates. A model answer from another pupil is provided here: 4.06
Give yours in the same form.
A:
2.36
